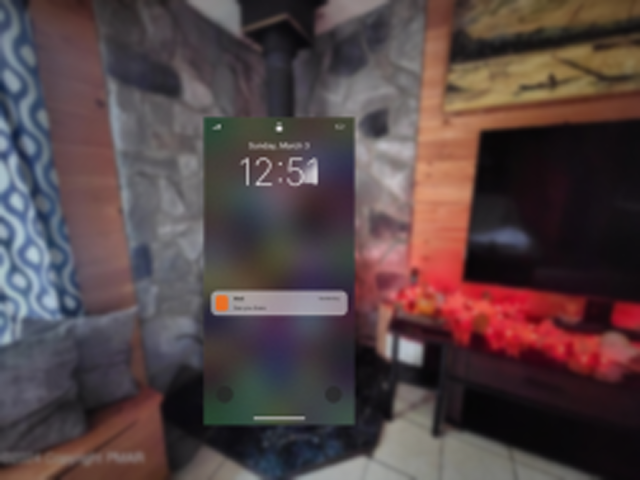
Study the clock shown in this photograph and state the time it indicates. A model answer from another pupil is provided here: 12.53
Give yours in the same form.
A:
12.51
